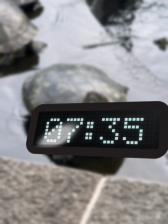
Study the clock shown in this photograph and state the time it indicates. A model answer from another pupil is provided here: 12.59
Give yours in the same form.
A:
7.35
